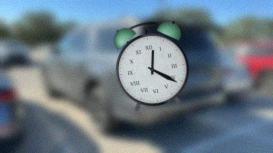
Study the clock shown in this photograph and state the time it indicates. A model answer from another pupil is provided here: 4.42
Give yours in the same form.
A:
12.21
